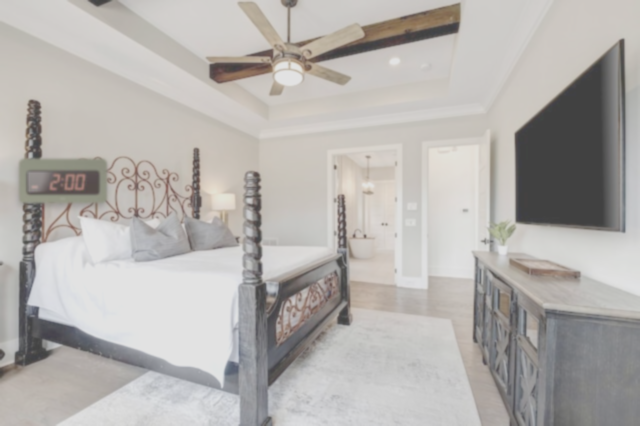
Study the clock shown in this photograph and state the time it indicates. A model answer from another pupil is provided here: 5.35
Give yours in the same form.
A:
2.00
